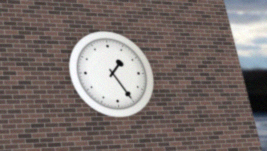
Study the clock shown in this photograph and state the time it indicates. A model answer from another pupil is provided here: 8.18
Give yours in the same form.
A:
1.25
